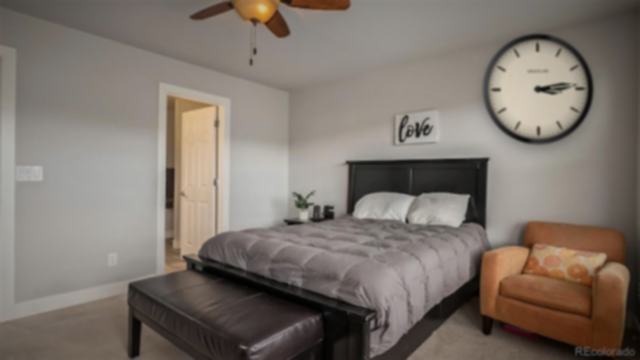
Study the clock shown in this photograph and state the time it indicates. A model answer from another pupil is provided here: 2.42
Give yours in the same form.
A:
3.14
